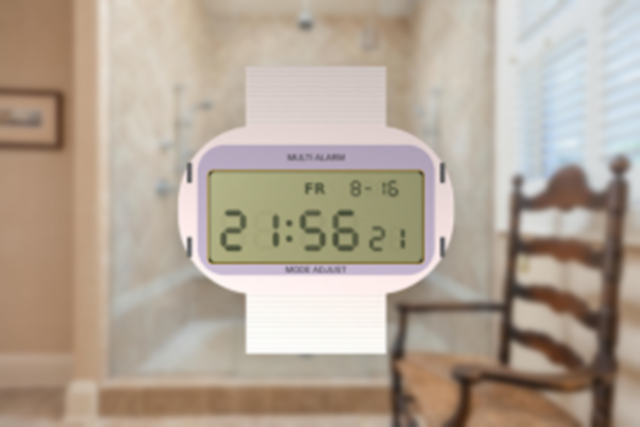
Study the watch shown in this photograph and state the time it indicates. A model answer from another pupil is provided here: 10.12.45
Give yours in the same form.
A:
21.56.21
